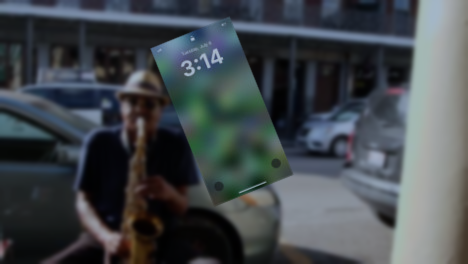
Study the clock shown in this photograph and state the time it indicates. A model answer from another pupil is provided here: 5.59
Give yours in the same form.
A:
3.14
